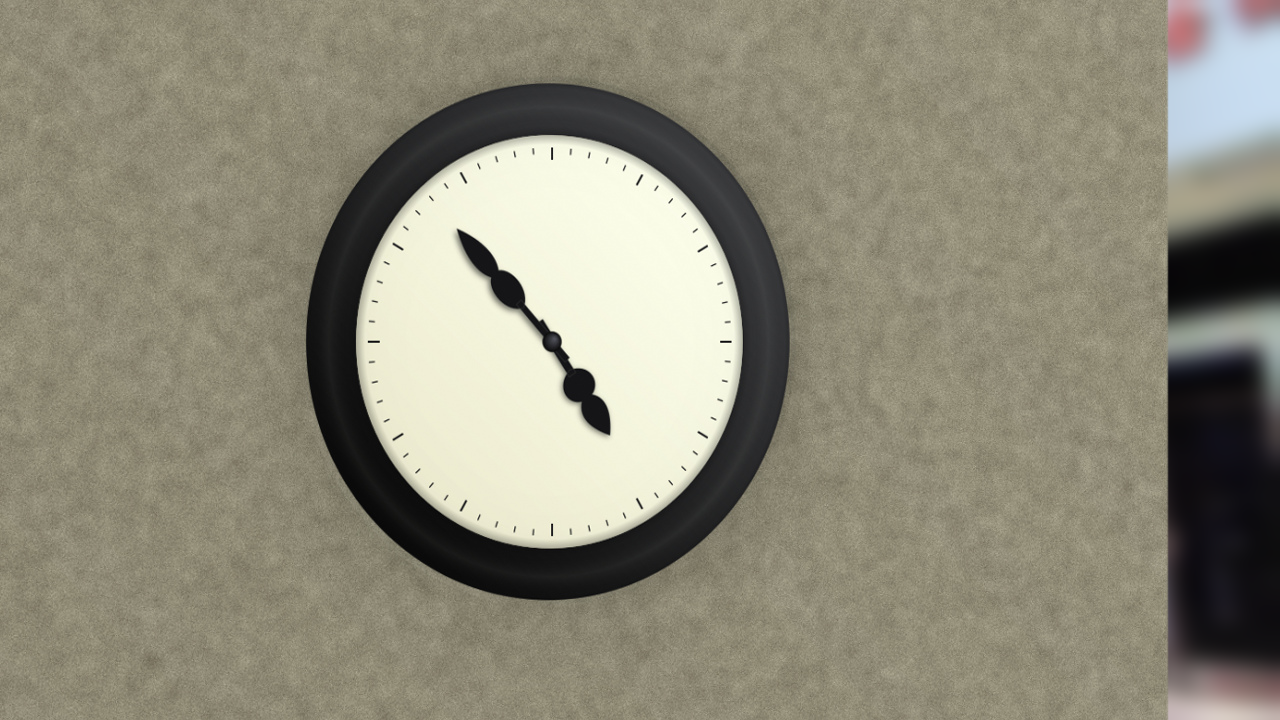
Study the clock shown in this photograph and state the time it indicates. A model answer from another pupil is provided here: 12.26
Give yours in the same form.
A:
4.53
